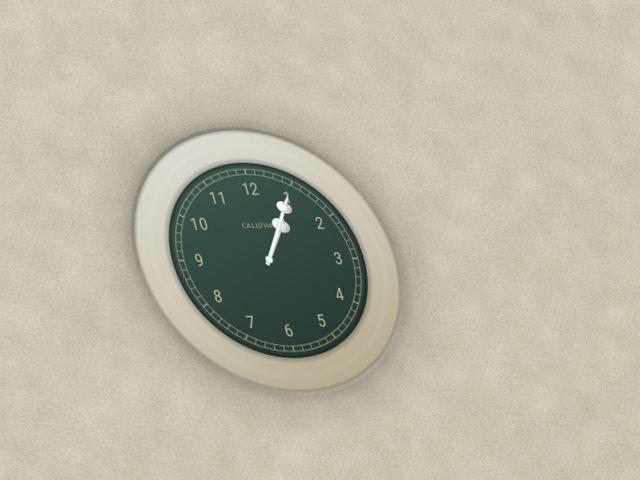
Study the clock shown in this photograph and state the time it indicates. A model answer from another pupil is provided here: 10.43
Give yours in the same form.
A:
1.05
